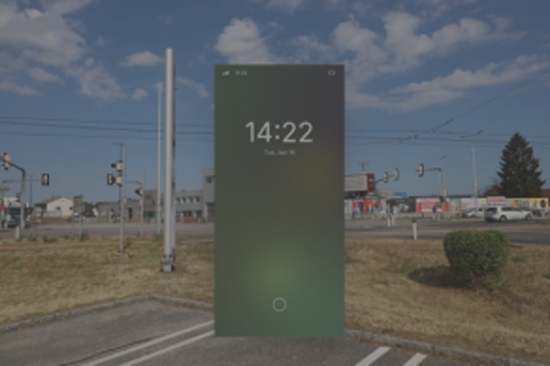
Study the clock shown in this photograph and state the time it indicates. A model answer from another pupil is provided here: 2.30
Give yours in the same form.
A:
14.22
